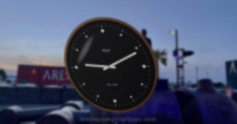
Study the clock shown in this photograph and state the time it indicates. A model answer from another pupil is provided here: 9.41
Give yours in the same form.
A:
9.11
